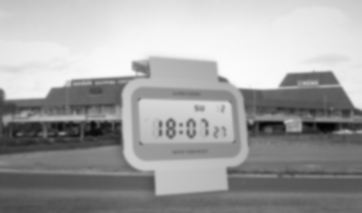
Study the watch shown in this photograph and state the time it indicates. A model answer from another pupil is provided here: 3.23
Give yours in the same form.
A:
18.07
